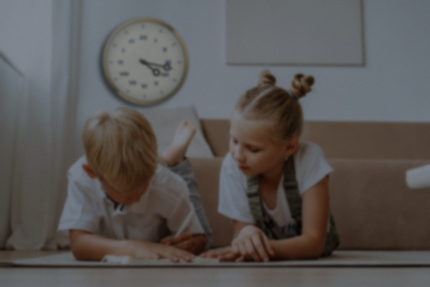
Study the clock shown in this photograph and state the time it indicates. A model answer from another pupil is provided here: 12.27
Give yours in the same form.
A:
4.17
